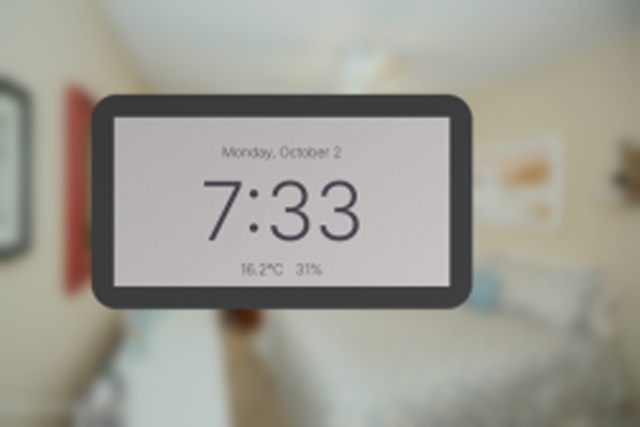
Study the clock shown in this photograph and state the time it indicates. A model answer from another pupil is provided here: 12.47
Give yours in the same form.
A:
7.33
